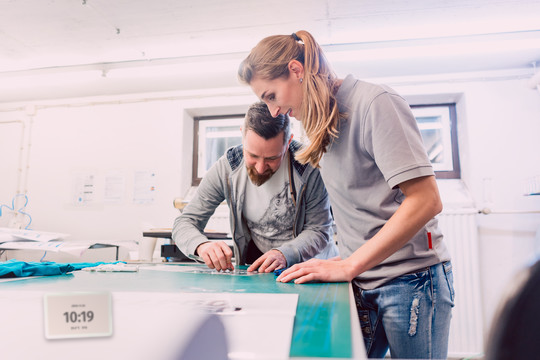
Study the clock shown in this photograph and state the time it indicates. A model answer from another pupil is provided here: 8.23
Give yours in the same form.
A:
10.19
